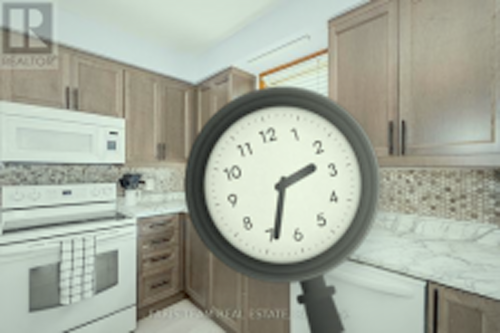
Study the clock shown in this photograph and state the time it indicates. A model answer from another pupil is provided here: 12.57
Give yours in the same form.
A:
2.34
